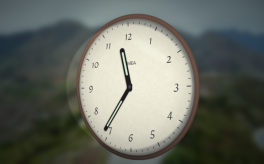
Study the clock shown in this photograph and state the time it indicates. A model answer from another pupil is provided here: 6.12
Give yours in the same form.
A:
11.36
